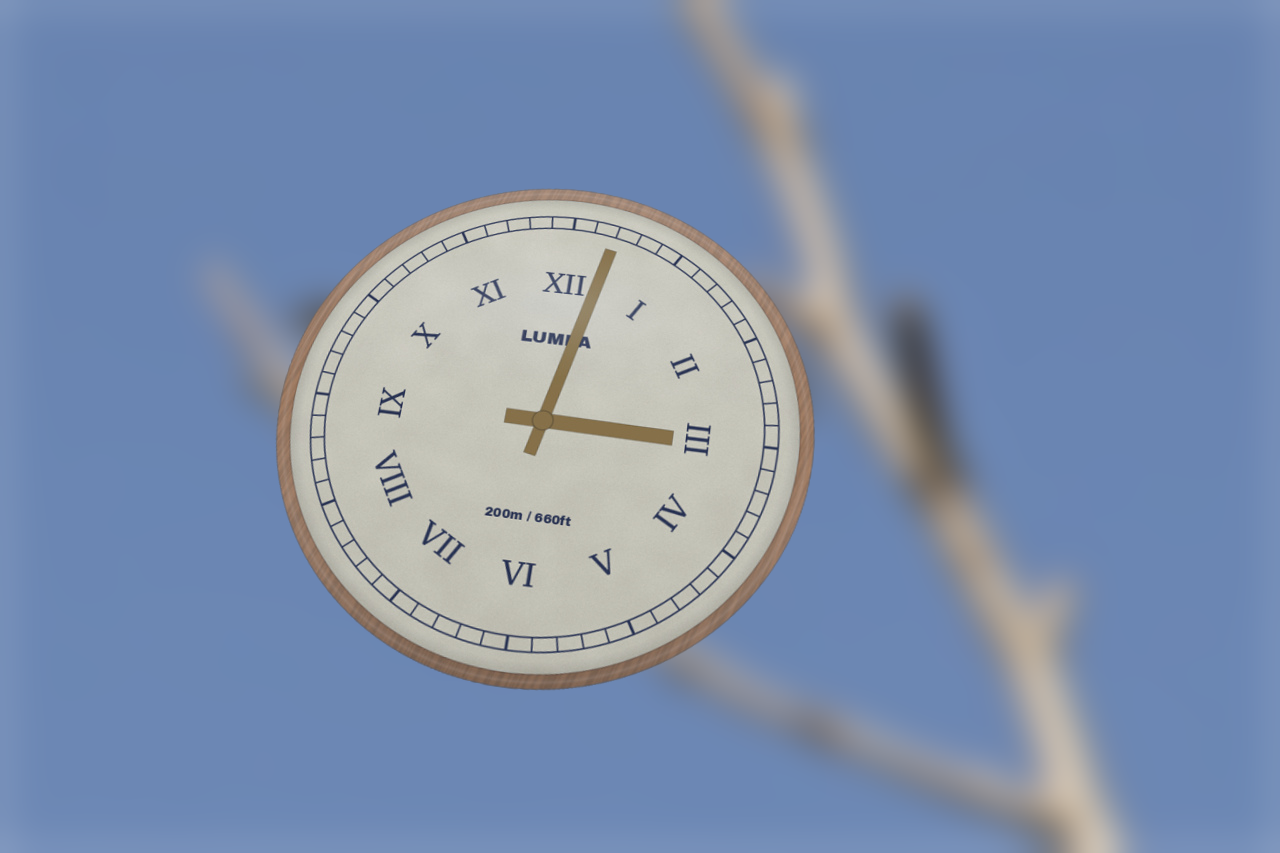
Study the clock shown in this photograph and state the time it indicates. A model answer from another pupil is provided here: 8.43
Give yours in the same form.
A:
3.02
